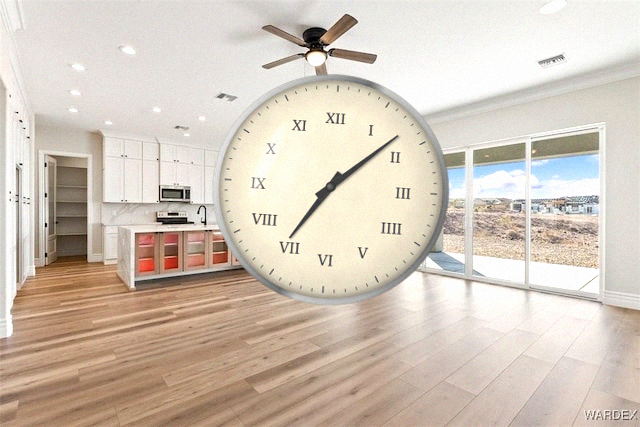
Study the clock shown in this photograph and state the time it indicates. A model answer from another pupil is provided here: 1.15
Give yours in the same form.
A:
7.08
